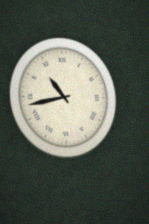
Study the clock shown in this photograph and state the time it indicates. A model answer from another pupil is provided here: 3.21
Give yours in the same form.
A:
10.43
